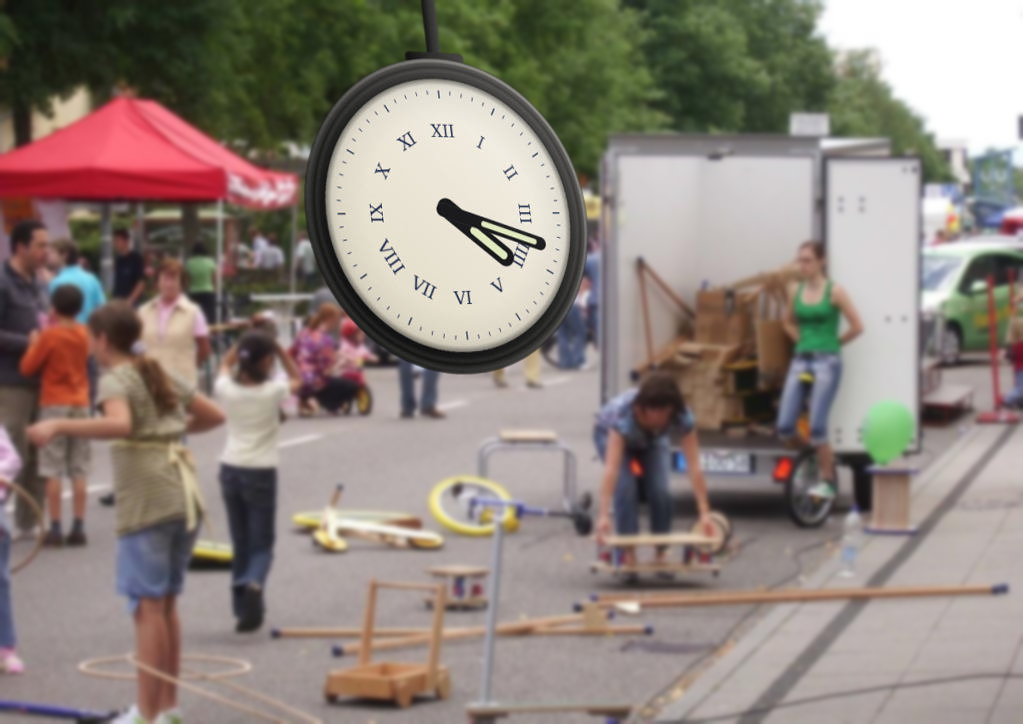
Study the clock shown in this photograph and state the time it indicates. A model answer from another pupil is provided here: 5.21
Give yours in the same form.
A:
4.18
